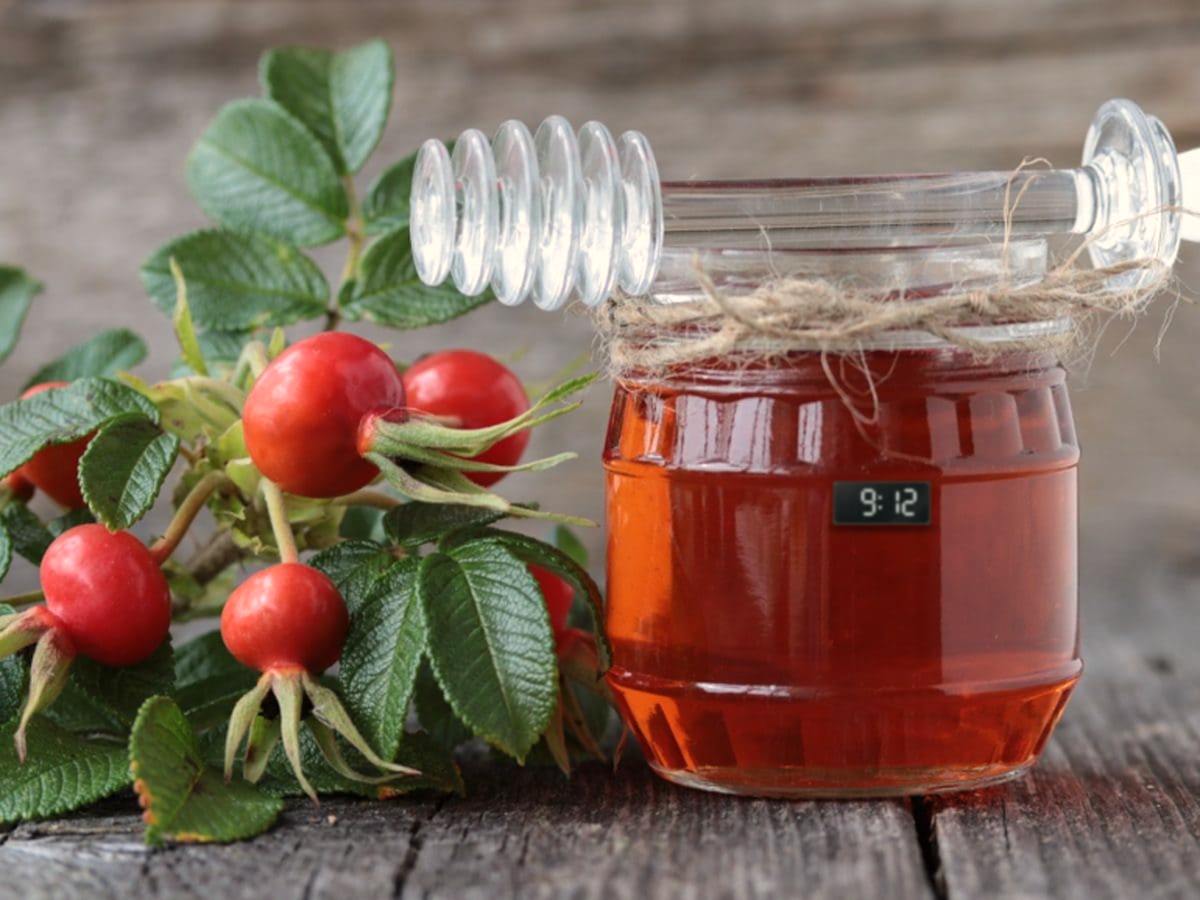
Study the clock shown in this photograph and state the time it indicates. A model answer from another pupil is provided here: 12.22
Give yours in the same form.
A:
9.12
